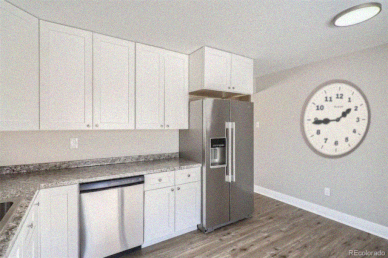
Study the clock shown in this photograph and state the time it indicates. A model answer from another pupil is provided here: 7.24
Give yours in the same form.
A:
1.44
